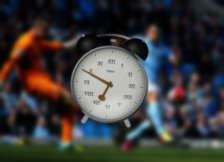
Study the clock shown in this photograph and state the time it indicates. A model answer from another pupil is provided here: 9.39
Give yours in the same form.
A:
6.49
